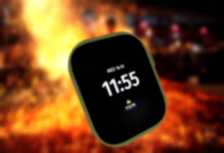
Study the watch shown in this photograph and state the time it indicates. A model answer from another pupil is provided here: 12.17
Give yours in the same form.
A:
11.55
